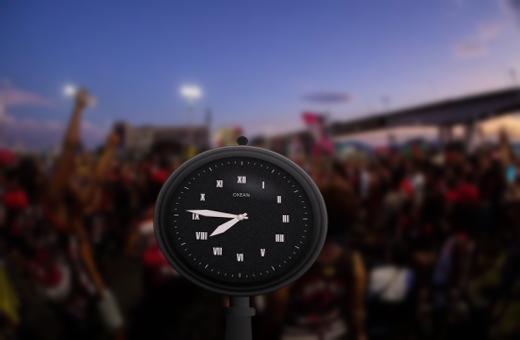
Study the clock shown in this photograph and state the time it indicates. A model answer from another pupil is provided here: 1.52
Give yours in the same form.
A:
7.46
